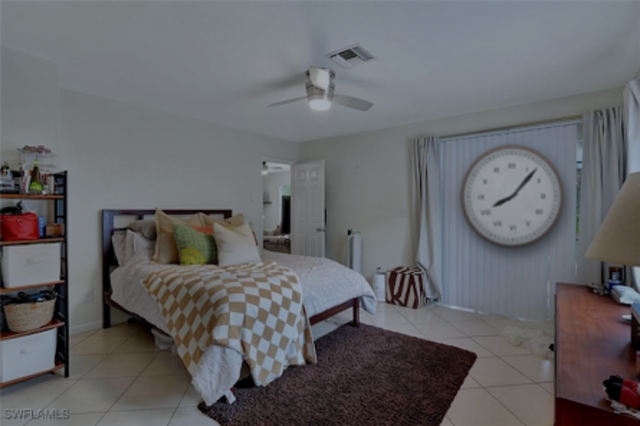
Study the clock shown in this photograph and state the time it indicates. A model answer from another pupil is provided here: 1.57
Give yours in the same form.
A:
8.07
